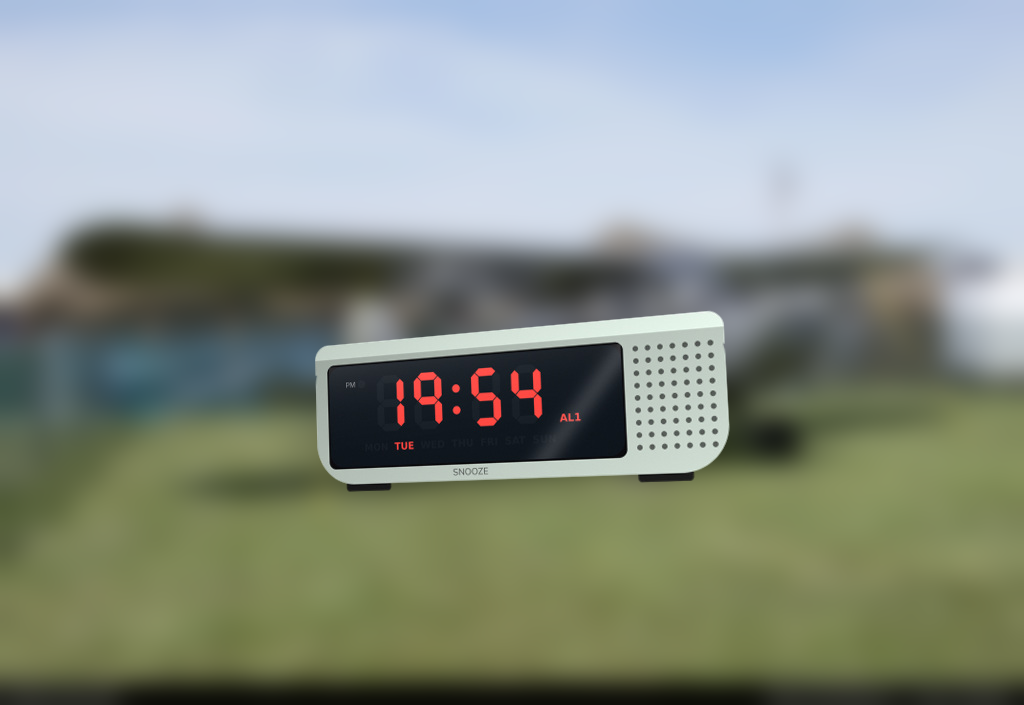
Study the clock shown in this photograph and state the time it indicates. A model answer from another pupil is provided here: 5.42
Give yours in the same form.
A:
19.54
